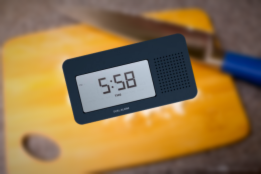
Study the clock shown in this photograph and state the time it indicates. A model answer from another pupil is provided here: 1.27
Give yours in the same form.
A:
5.58
